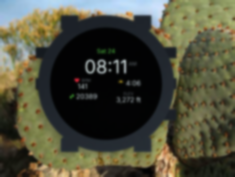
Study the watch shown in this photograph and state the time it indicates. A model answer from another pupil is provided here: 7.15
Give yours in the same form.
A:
8.11
